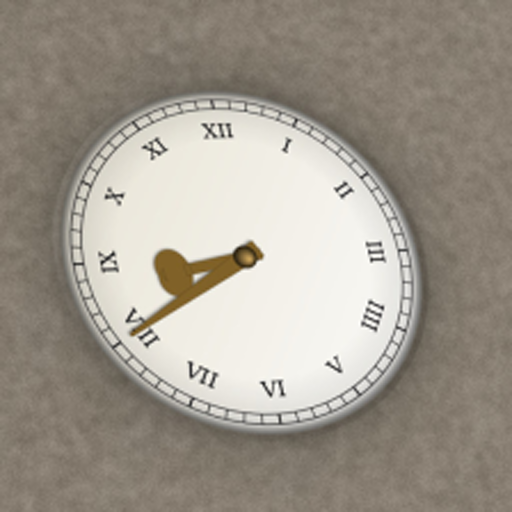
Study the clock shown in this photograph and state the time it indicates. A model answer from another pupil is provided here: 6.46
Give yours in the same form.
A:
8.40
